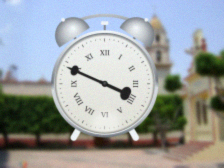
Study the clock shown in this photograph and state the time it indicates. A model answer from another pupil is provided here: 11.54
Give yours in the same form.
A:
3.49
